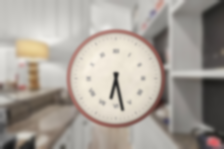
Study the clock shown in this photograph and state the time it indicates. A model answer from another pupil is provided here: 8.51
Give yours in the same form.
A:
6.28
